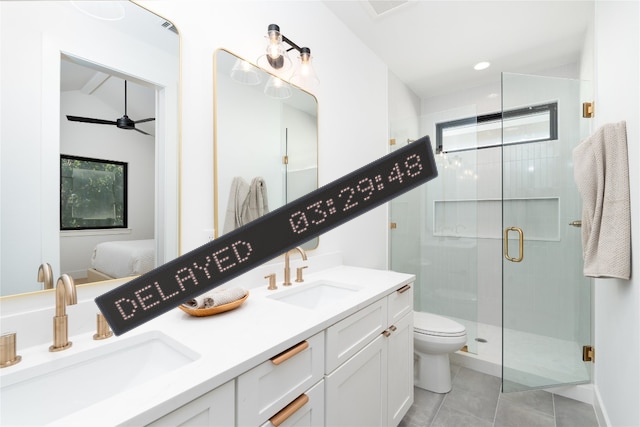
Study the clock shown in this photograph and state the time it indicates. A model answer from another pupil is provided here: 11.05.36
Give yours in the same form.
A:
3.29.48
